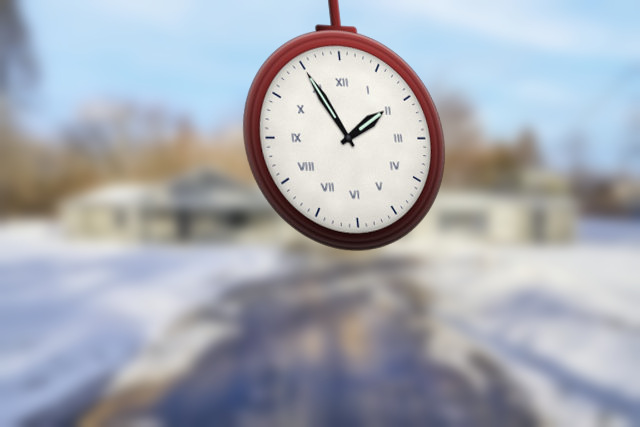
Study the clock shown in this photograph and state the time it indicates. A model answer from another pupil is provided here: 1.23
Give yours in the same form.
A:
1.55
